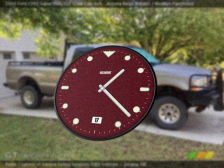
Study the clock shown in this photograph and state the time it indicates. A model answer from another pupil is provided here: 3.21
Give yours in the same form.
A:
1.22
